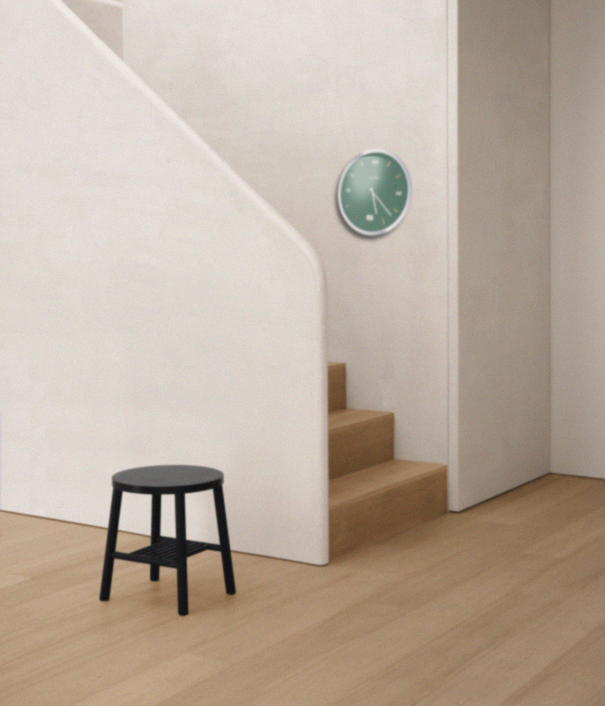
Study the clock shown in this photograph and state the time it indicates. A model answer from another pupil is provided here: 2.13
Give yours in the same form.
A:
5.22
